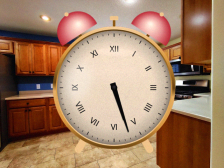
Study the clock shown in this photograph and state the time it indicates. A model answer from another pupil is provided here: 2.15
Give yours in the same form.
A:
5.27
